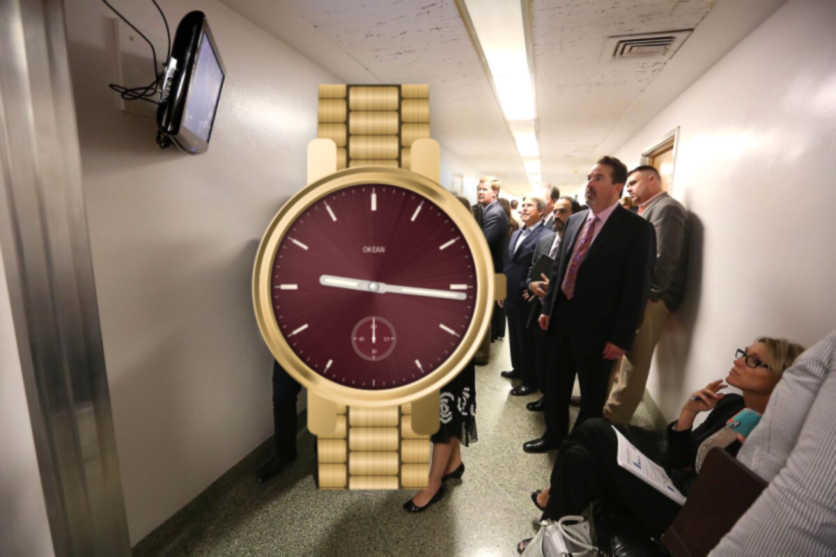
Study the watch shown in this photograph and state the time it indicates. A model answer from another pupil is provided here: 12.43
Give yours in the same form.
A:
9.16
